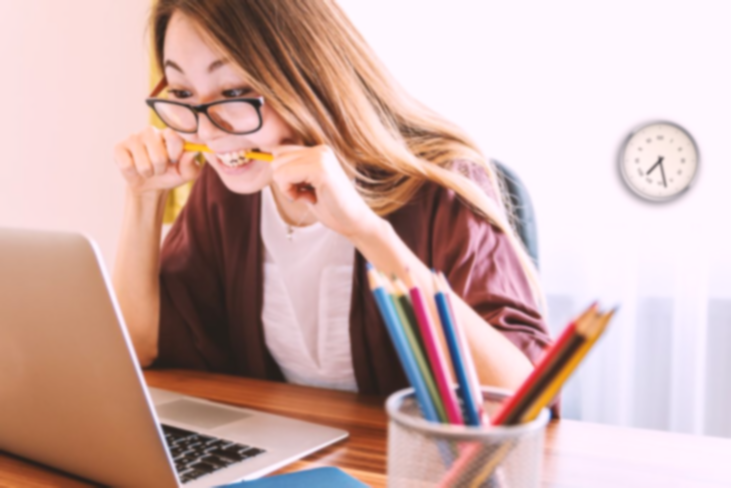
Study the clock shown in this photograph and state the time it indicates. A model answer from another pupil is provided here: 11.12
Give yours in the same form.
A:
7.28
